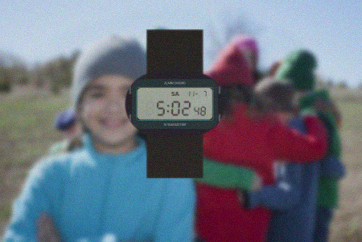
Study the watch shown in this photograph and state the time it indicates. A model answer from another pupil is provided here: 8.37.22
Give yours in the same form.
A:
5.02.48
